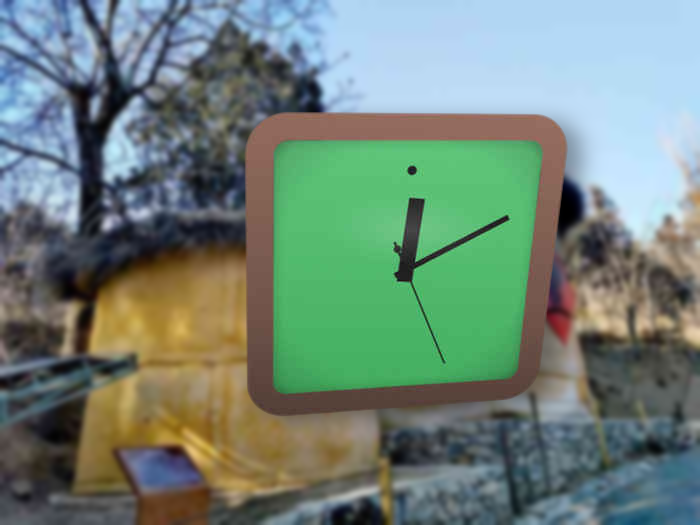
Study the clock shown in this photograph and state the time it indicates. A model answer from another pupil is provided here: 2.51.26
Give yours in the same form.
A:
12.10.26
